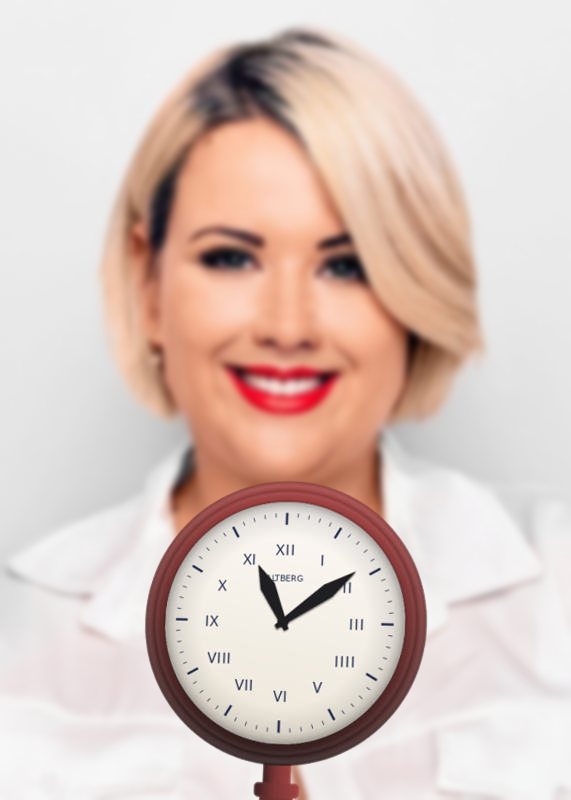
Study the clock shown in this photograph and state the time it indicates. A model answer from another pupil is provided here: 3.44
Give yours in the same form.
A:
11.09
